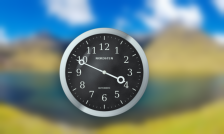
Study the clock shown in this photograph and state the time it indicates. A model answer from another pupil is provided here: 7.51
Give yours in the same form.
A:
3.49
